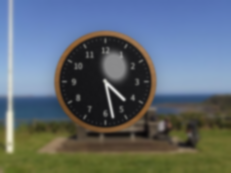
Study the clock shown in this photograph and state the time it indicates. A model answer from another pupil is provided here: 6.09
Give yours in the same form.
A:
4.28
